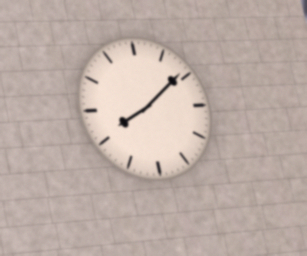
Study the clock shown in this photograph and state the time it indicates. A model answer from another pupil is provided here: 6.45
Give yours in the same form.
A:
8.09
